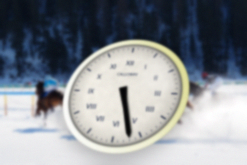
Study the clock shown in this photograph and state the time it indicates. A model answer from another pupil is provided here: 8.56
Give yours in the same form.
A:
5.27
